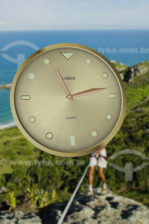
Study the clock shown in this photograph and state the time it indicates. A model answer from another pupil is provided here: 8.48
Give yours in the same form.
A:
11.13
